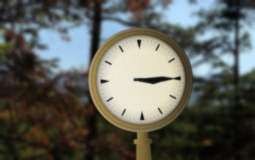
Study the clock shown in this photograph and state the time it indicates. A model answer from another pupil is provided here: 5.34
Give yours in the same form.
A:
3.15
